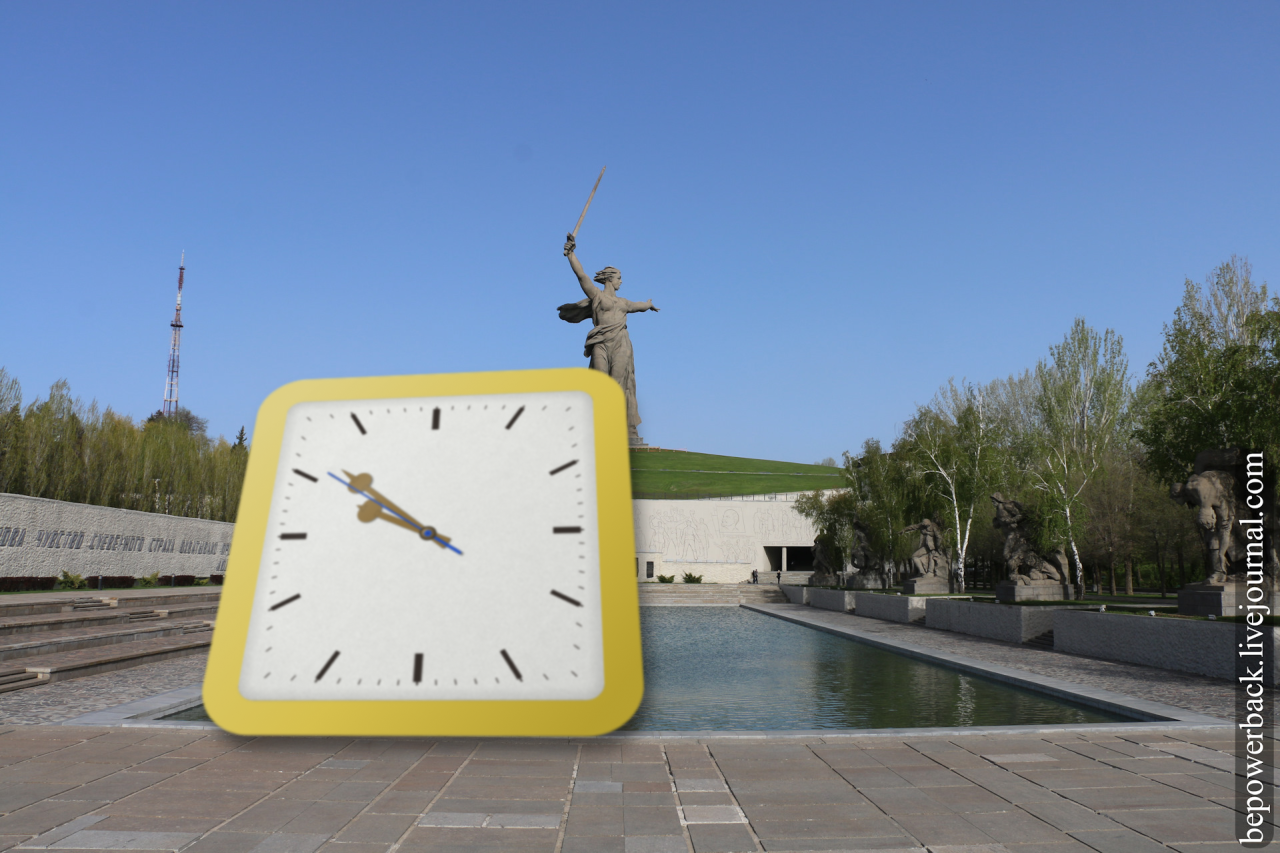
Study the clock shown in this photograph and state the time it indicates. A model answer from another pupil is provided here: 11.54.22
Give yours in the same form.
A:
9.51.51
